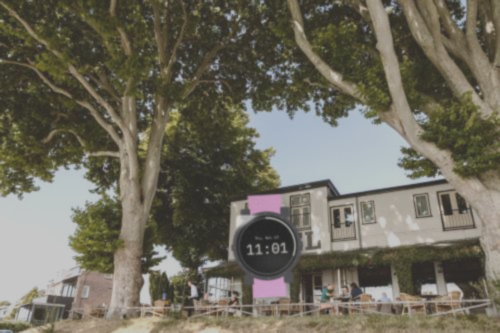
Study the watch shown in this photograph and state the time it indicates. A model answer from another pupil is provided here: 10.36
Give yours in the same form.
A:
11.01
